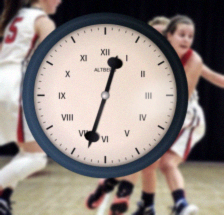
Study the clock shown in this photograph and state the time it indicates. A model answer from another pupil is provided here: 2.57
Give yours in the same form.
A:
12.33
